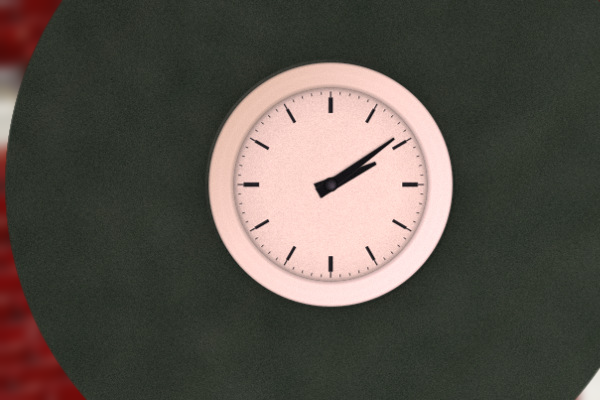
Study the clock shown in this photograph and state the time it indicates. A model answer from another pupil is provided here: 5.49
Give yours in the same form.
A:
2.09
